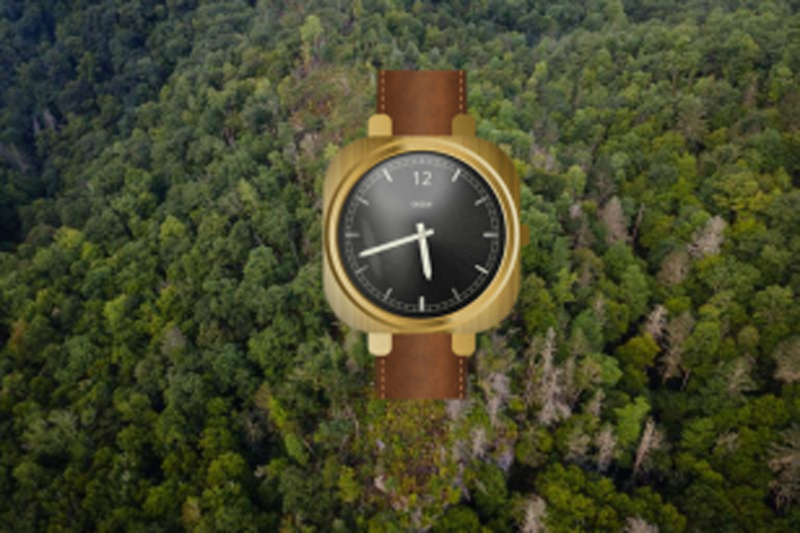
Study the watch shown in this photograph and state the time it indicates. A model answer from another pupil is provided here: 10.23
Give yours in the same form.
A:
5.42
